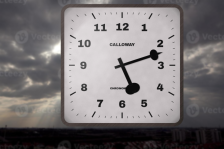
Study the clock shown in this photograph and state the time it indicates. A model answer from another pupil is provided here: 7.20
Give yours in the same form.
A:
5.12
